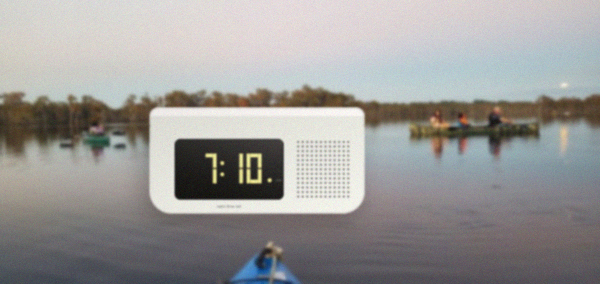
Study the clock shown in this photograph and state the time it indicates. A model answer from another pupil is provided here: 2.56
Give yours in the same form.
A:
7.10
